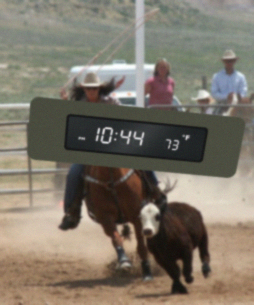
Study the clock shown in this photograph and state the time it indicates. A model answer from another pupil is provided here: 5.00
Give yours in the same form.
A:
10.44
